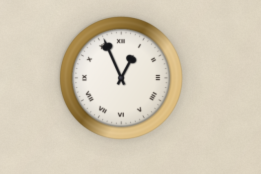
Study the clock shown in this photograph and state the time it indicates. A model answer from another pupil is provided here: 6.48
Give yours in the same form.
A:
12.56
